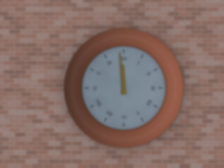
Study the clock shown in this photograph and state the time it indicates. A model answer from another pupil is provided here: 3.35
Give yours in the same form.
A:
11.59
